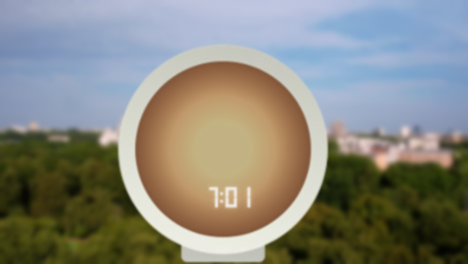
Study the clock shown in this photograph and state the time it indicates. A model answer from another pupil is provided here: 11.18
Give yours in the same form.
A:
7.01
